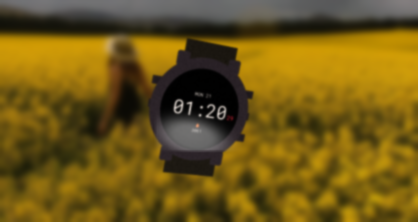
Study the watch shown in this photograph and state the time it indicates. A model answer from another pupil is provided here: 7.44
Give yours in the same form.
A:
1.20
